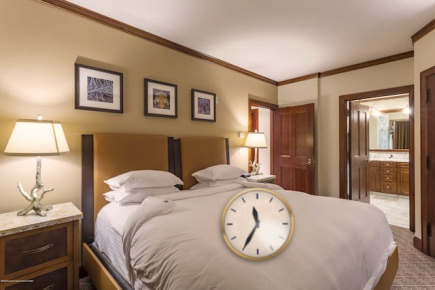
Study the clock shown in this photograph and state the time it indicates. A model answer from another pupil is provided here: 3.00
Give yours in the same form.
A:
11.35
